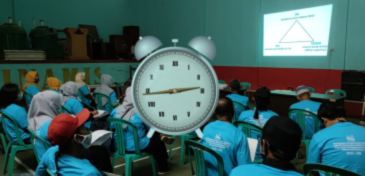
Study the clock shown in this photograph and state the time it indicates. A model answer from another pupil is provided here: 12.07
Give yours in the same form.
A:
2.44
